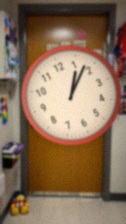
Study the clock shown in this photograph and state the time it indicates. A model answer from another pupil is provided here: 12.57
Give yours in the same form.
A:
1.08
